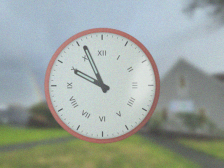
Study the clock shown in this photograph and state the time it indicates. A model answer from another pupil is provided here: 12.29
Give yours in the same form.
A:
9.56
